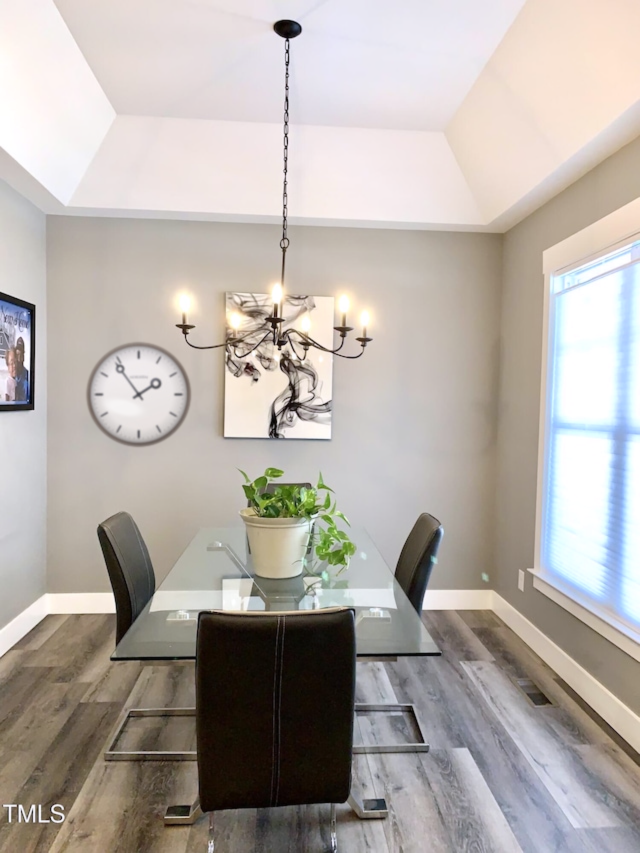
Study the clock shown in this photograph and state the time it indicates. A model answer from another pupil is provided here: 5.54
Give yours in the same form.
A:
1.54
